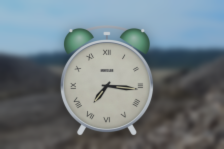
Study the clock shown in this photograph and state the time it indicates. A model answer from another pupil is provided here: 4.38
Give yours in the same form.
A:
7.16
